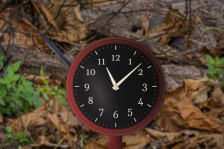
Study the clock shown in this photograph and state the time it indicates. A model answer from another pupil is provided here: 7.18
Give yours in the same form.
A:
11.08
